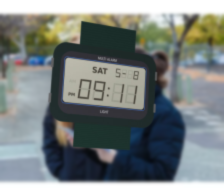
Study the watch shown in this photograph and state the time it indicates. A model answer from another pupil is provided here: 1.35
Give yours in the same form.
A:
9.11
